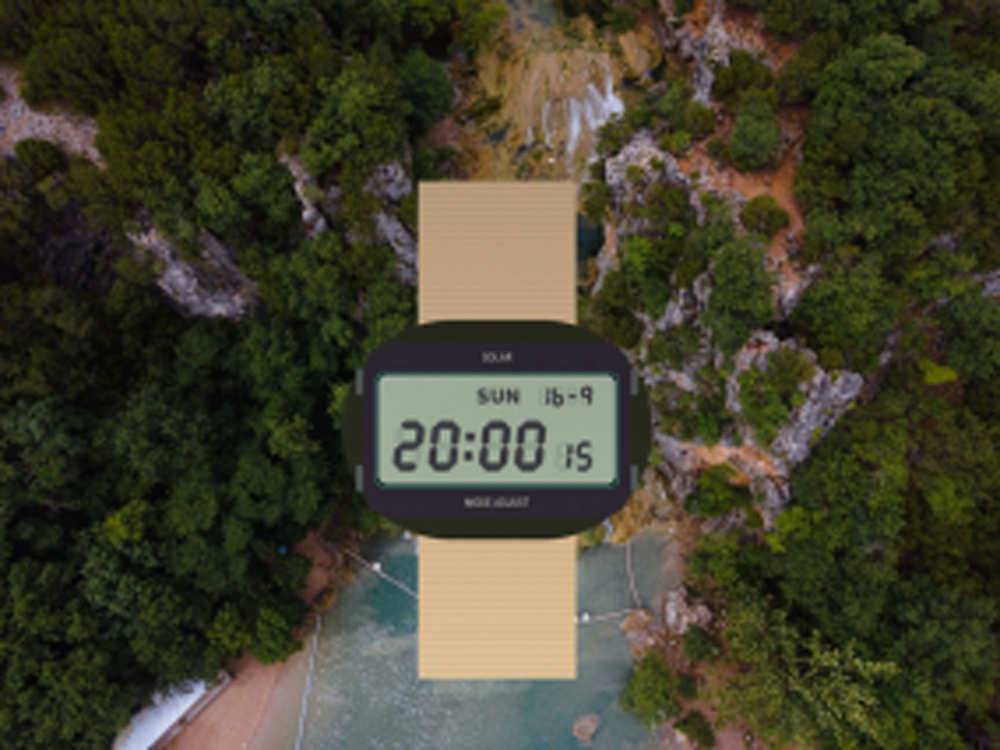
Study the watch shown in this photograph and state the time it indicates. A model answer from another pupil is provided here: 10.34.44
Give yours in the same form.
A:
20.00.15
